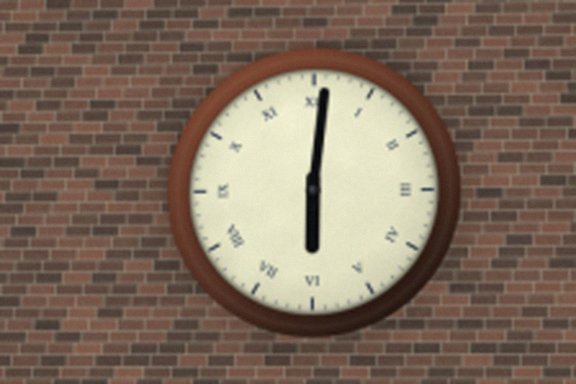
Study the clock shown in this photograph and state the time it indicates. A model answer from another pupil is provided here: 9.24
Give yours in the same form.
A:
6.01
